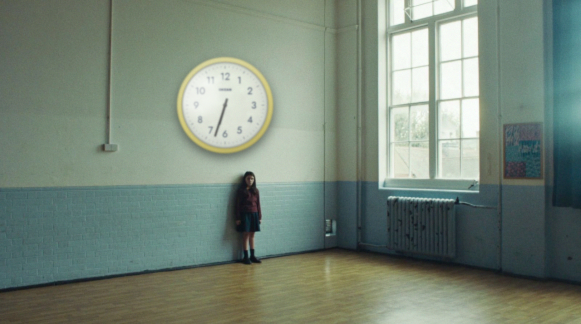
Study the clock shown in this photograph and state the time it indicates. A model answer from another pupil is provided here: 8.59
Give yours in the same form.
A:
6.33
